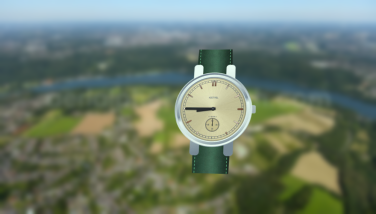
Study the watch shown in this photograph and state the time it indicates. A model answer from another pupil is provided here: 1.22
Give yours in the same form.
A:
8.45
